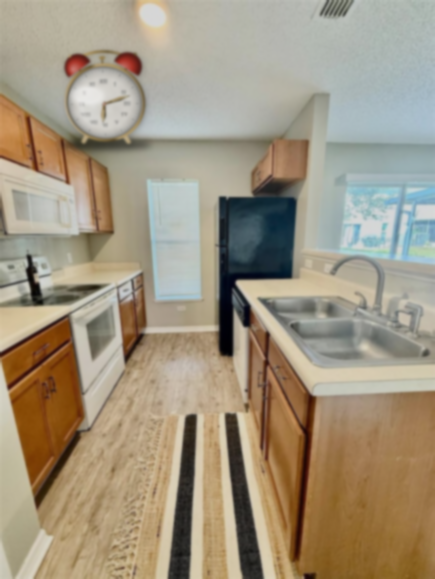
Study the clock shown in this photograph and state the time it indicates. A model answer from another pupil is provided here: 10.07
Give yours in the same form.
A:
6.12
